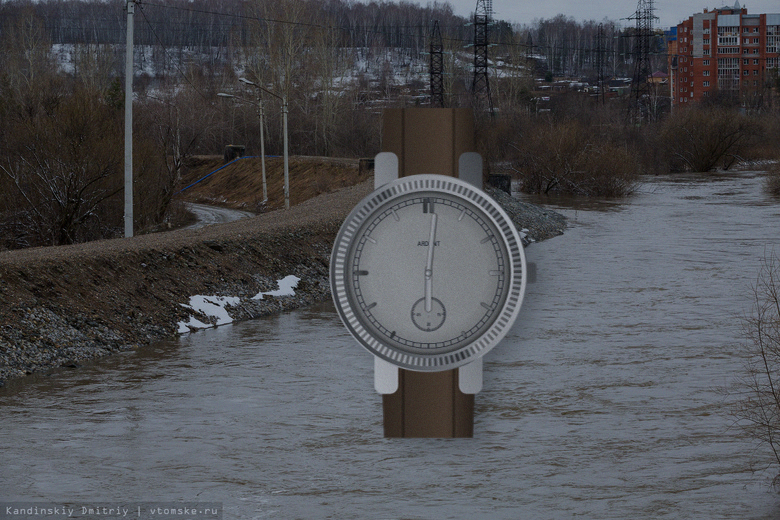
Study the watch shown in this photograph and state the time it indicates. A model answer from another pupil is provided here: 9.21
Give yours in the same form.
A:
6.01
